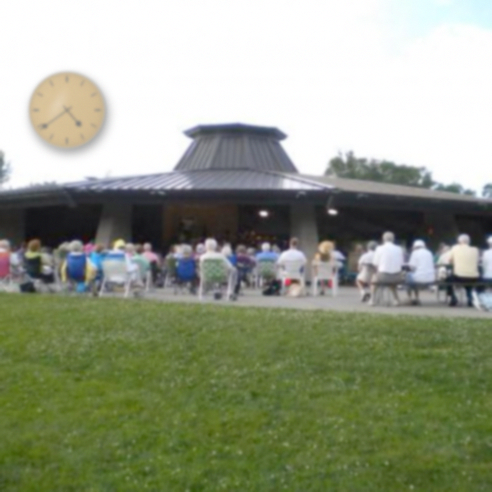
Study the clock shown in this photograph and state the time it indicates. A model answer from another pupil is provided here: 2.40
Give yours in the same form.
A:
4.39
